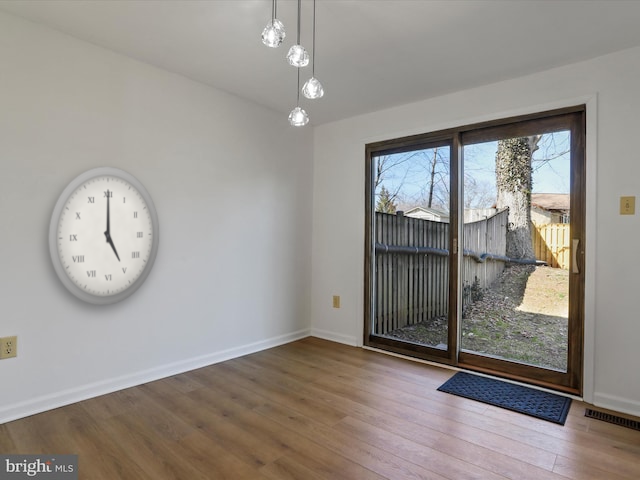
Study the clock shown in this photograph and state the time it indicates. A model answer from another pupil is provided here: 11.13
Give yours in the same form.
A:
5.00
